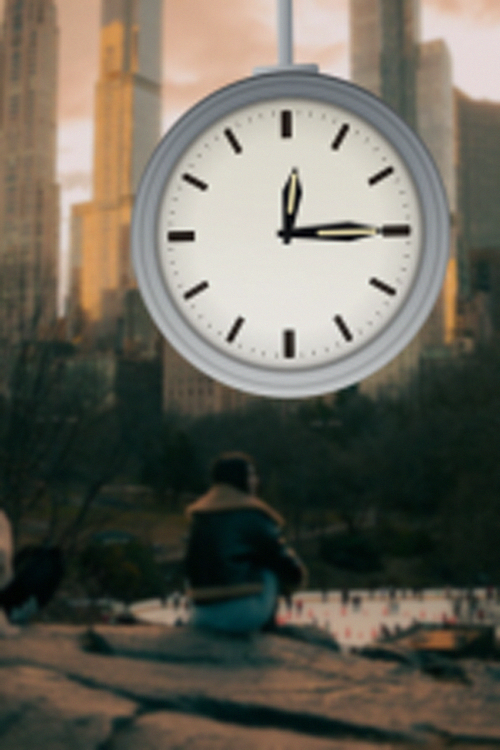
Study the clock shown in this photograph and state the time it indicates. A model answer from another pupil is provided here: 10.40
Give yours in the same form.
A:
12.15
